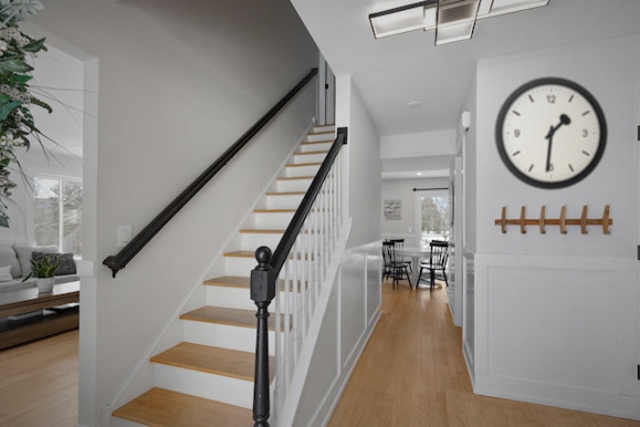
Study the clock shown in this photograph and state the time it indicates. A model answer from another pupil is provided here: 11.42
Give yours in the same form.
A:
1.31
